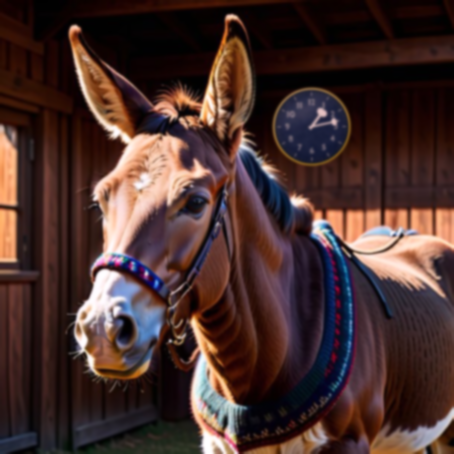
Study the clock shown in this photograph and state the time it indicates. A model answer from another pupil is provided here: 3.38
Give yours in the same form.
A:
1.13
